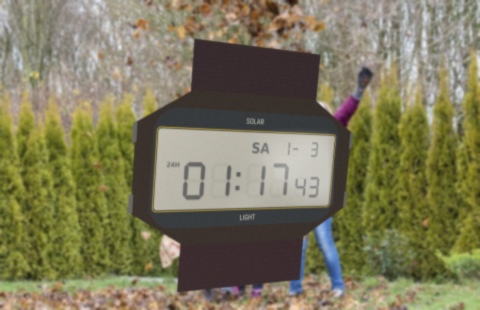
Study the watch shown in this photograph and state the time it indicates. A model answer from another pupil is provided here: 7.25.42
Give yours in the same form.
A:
1.17.43
